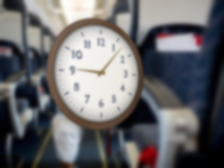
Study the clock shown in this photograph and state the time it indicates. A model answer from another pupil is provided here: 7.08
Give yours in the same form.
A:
9.07
